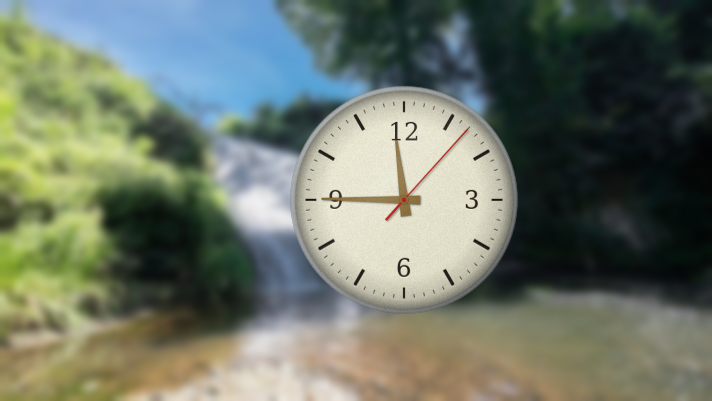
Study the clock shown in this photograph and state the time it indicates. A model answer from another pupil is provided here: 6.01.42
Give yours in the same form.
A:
11.45.07
